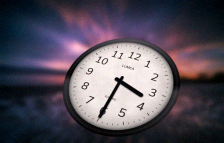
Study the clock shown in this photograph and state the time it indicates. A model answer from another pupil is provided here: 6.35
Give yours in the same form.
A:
3.30
